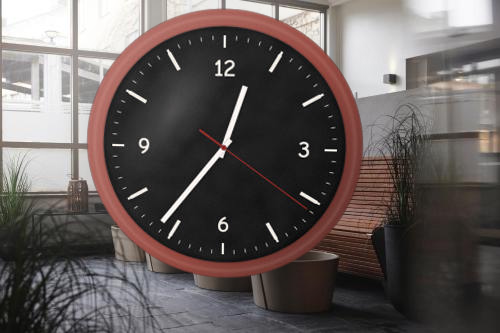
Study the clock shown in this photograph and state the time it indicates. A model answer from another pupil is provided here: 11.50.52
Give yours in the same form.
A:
12.36.21
